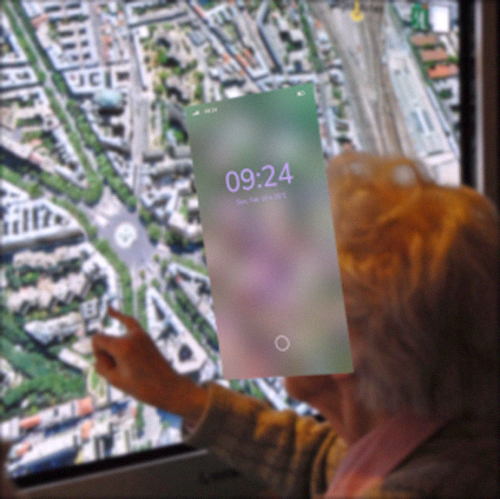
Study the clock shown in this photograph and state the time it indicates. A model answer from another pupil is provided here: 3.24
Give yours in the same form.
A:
9.24
